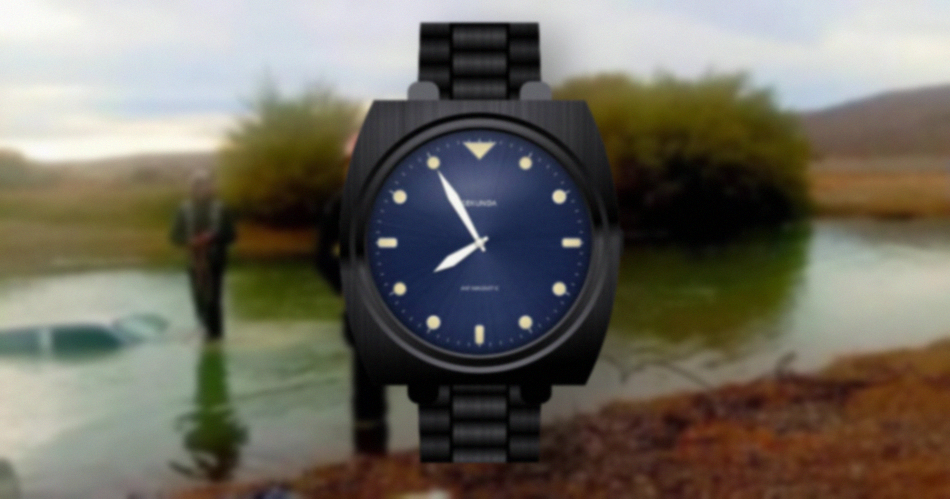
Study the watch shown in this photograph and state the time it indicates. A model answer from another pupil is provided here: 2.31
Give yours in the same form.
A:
7.55
